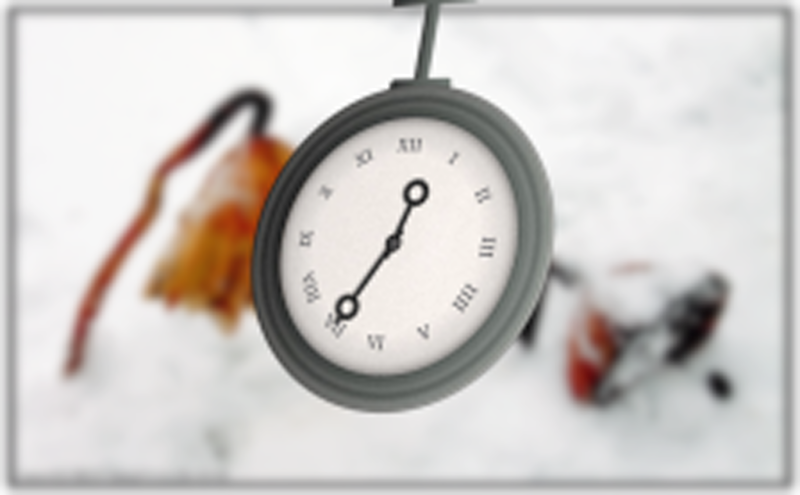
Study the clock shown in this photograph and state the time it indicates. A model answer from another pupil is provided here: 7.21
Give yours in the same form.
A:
12.35
